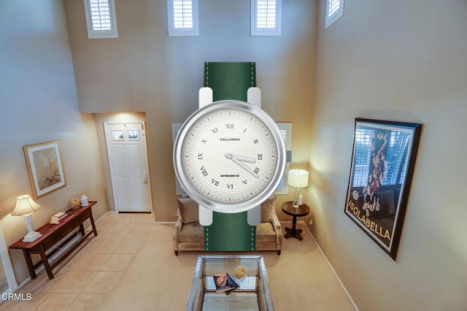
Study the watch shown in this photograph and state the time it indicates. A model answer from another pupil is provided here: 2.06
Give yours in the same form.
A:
3.21
